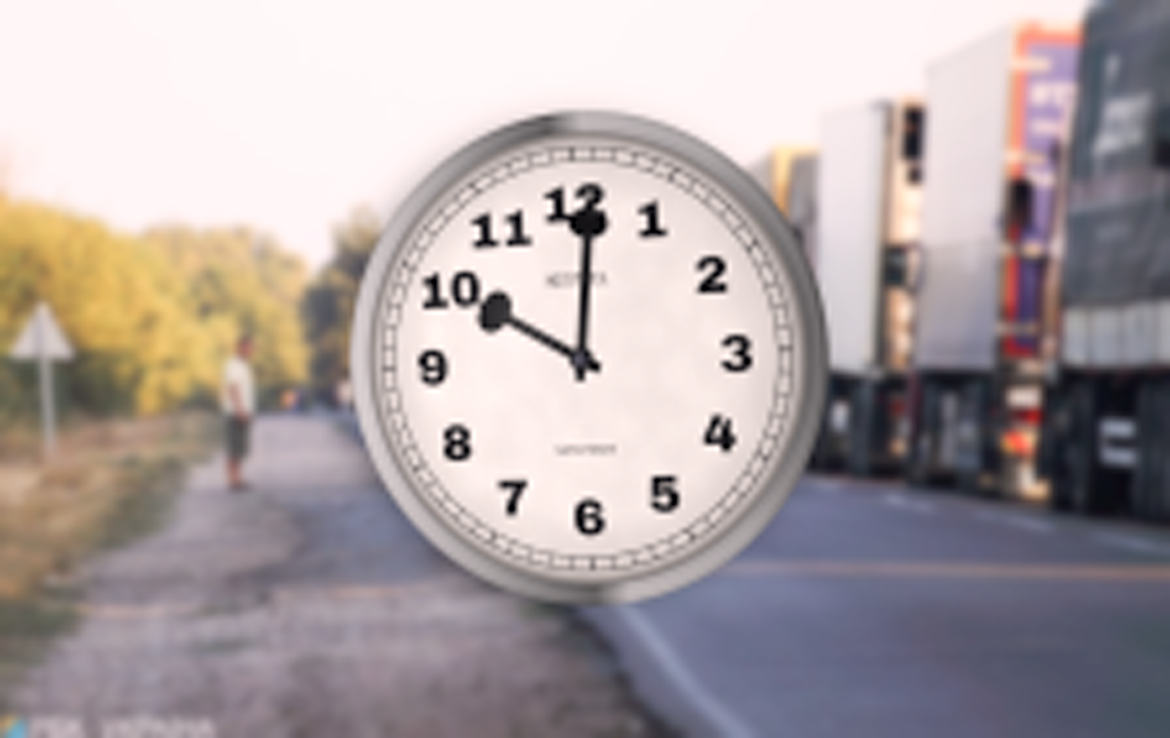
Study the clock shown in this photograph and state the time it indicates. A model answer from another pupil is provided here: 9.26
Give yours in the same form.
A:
10.01
